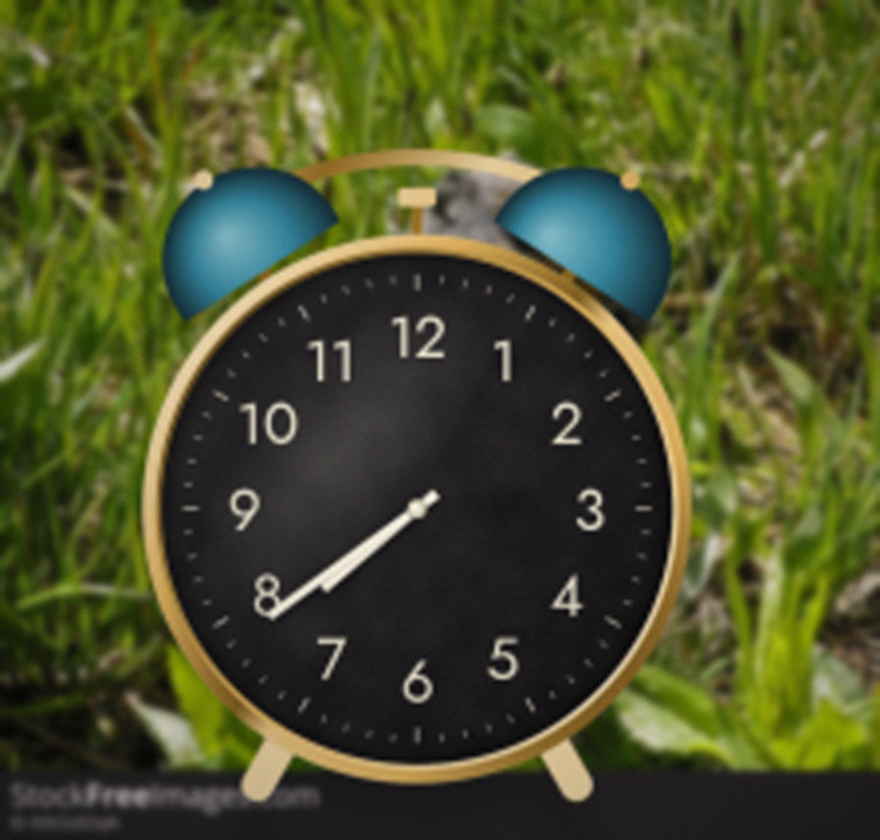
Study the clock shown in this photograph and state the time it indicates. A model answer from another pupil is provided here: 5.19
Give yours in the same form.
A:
7.39
